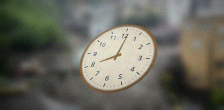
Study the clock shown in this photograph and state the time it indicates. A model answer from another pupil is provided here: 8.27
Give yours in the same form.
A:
8.01
